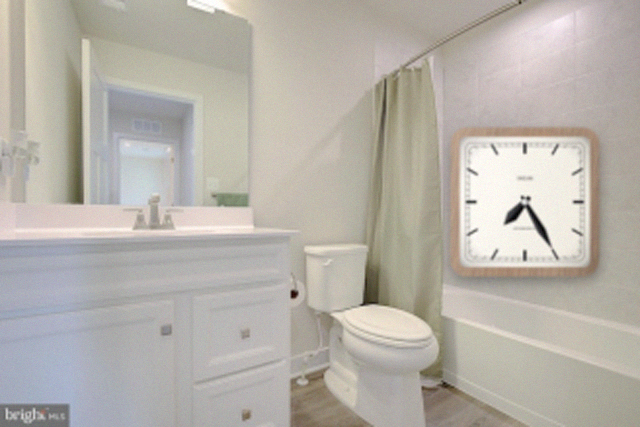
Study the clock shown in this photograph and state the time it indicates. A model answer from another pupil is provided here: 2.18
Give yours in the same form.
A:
7.25
